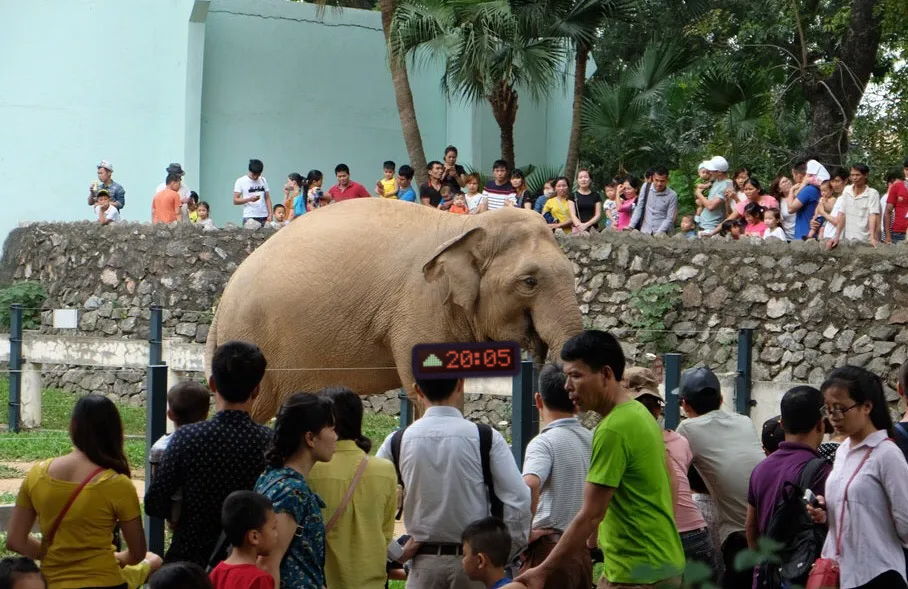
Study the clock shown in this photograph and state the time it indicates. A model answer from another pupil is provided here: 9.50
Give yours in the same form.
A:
20.05
